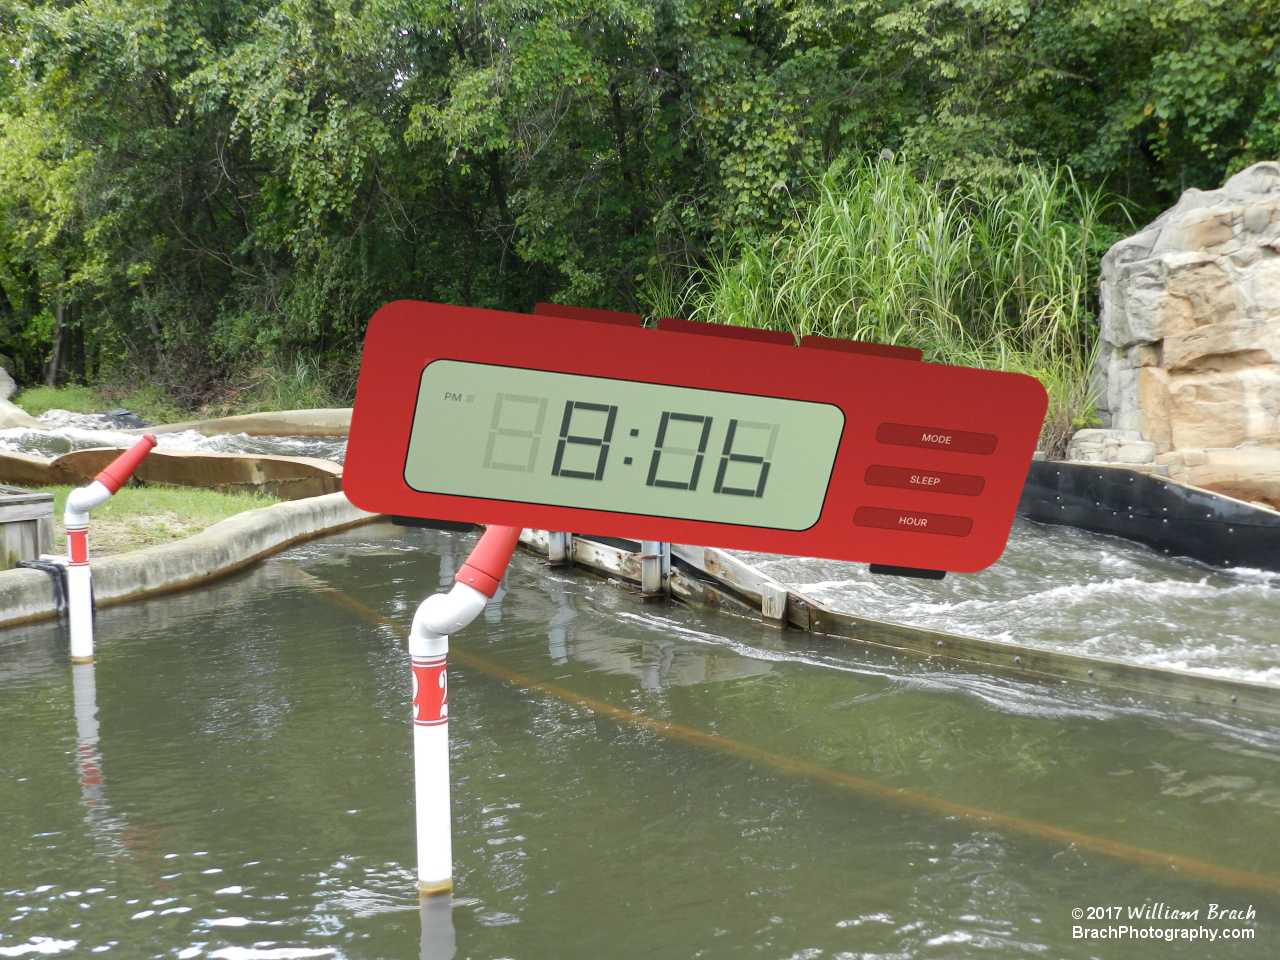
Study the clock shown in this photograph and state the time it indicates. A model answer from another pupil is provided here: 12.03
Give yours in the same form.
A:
8.06
